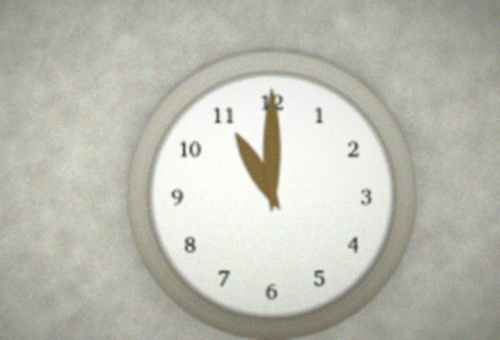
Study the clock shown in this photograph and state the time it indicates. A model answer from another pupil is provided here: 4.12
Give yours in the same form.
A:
11.00
